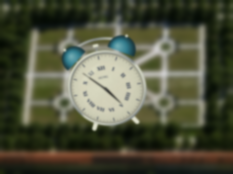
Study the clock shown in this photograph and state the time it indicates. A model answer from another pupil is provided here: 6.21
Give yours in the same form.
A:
4.53
